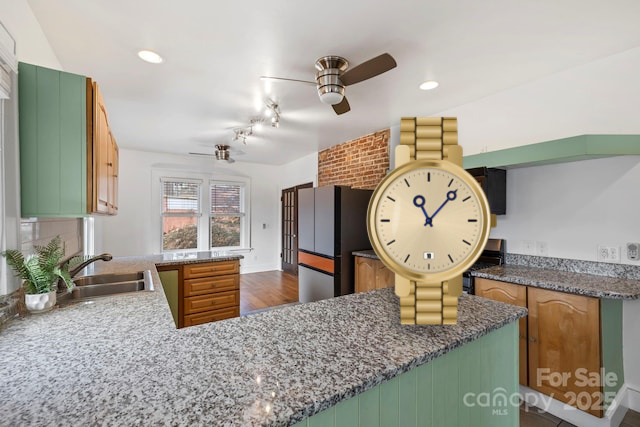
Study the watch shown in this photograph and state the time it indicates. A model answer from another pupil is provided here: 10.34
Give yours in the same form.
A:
11.07
